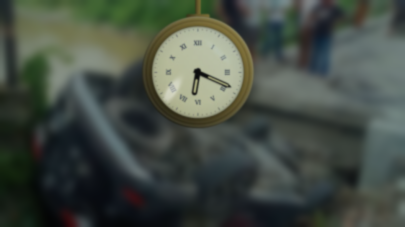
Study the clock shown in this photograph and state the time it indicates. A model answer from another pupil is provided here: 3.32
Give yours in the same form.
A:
6.19
